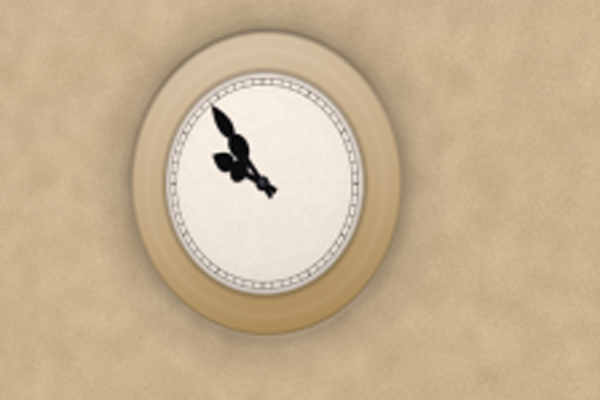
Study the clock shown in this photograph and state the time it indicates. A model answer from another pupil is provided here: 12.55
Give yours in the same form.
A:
9.54
